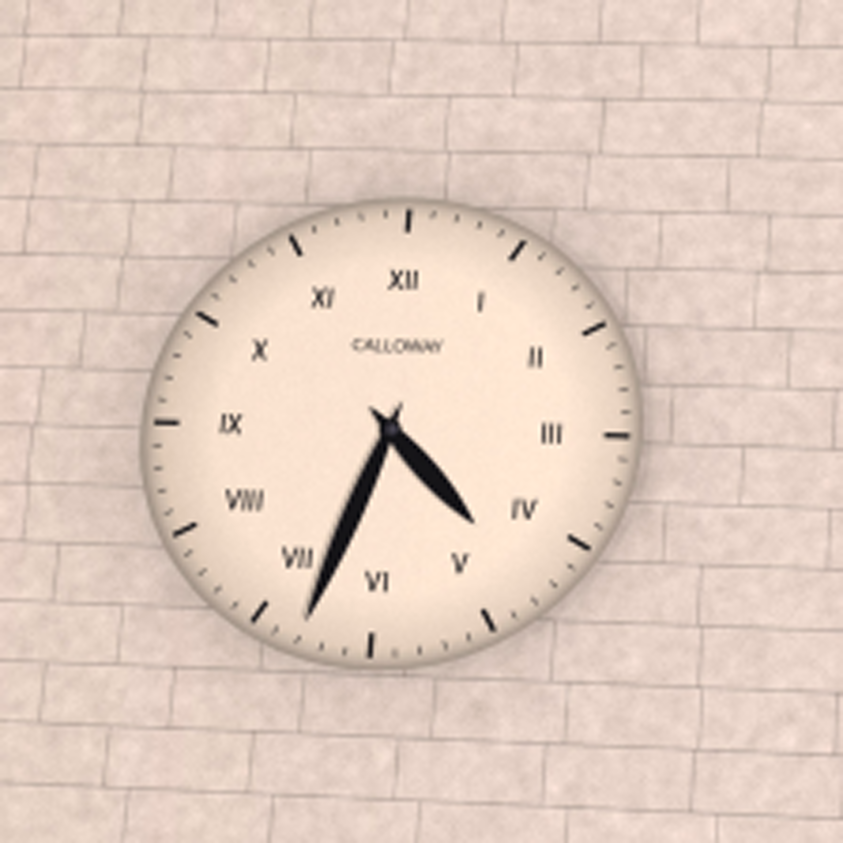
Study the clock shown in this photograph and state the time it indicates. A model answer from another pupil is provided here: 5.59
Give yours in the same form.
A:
4.33
